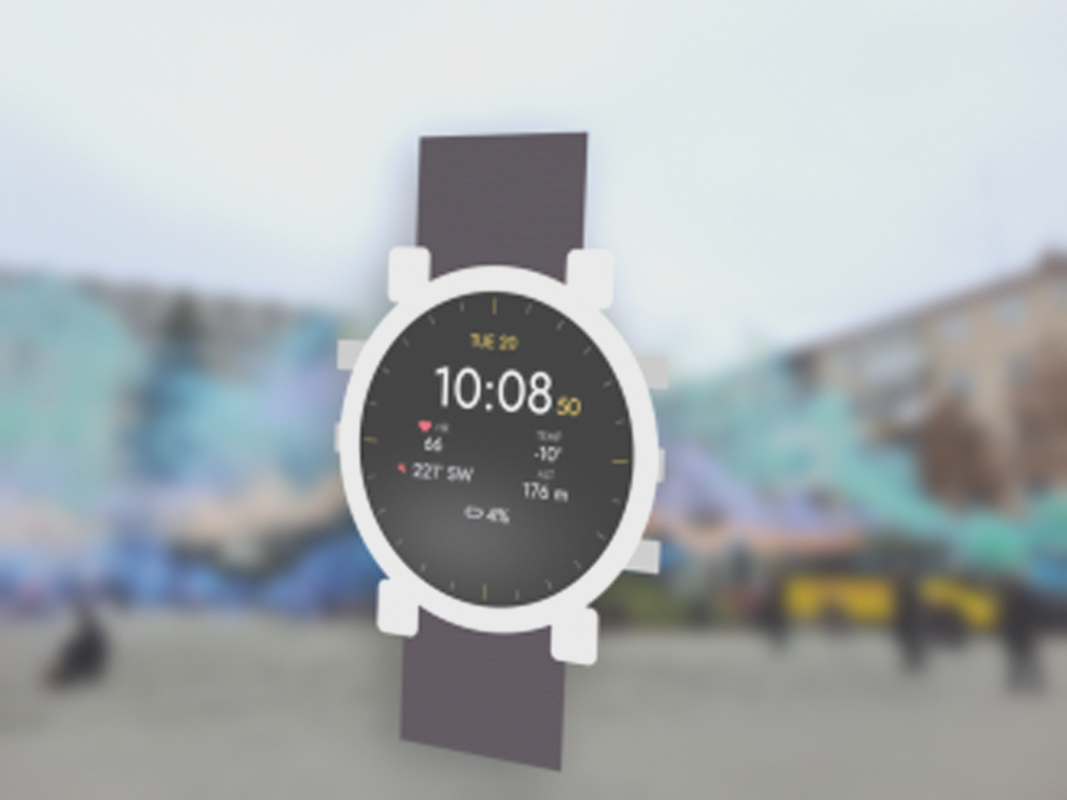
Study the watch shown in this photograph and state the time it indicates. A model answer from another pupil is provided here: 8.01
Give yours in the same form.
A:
10.08
